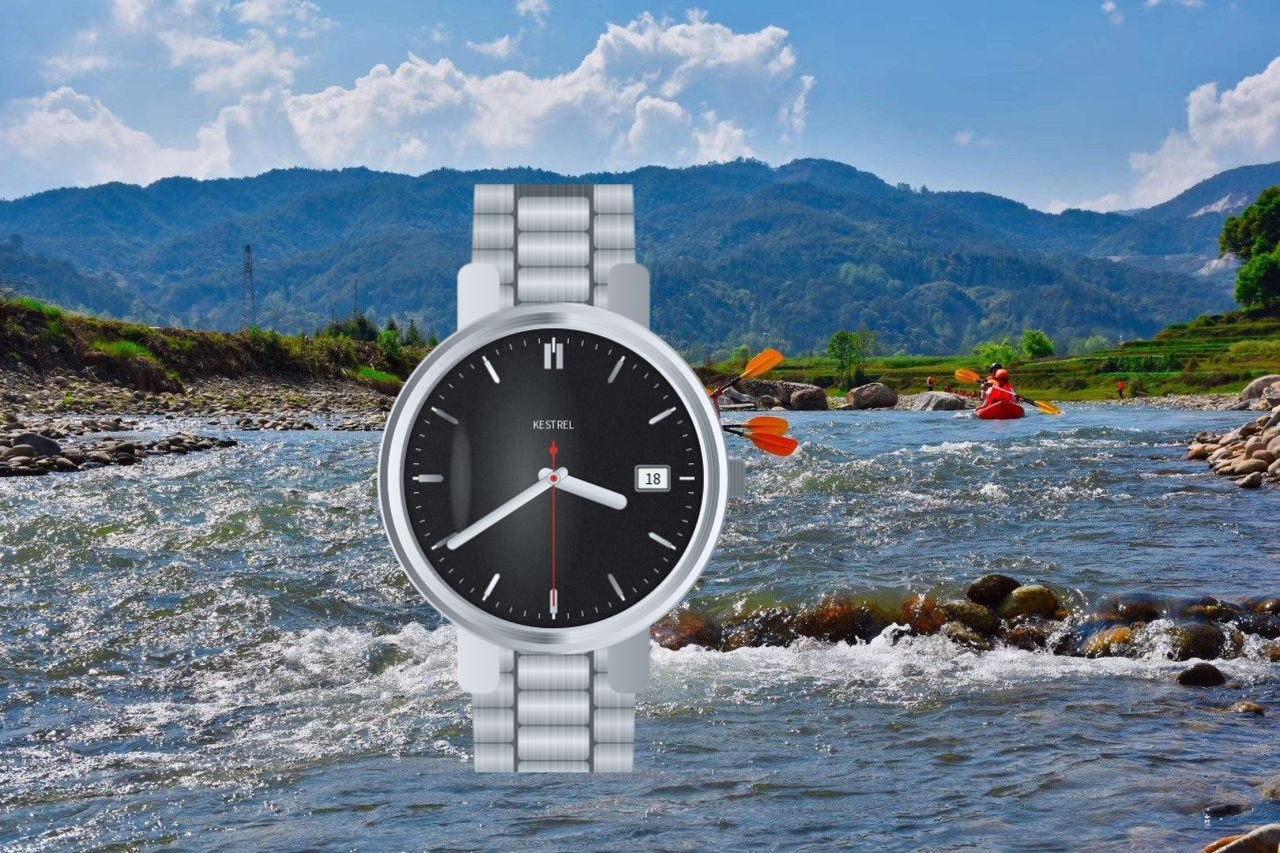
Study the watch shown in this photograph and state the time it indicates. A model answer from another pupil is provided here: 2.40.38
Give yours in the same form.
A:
3.39.30
